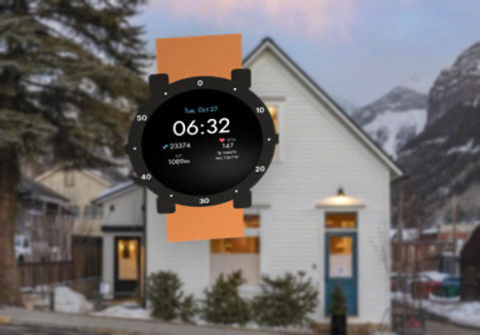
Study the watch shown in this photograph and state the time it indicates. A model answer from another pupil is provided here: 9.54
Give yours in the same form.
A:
6.32
